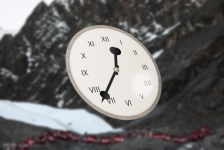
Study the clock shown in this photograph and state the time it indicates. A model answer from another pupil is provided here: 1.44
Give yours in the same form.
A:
12.37
